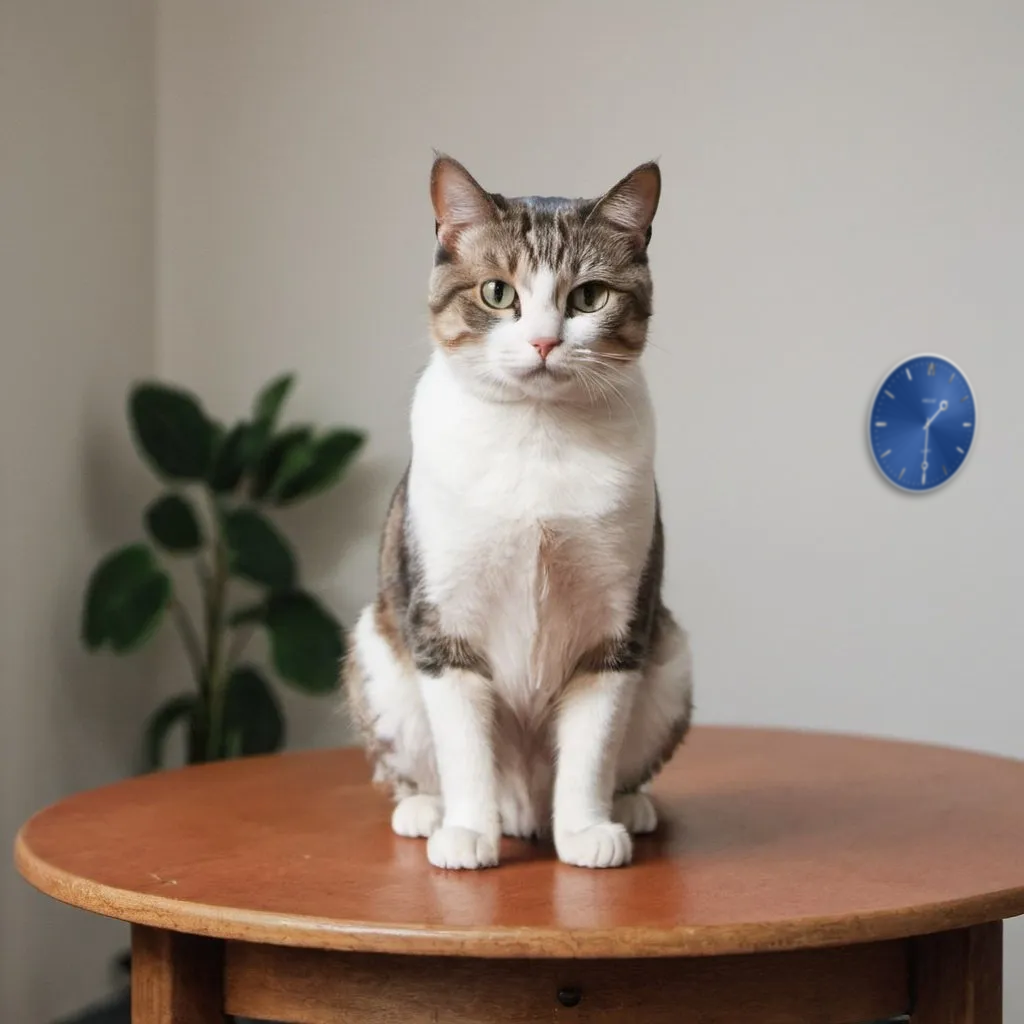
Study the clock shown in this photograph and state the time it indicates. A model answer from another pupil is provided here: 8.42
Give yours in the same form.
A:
1.30
